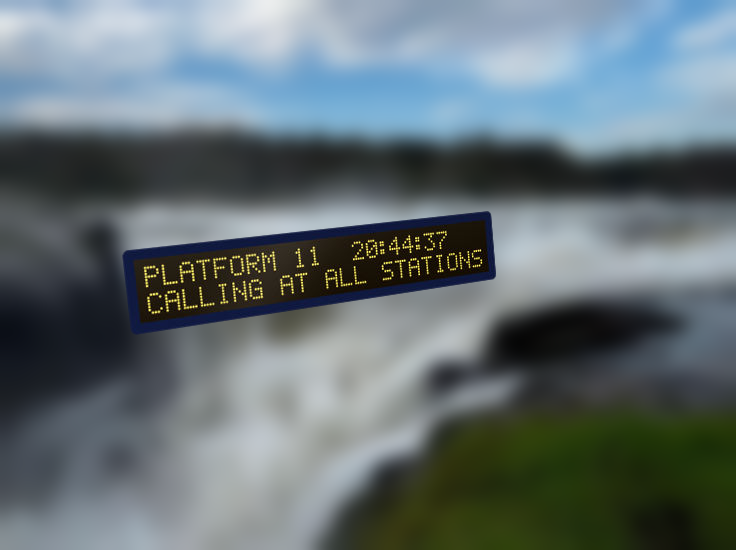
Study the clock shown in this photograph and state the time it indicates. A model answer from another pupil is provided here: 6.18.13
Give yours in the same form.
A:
20.44.37
